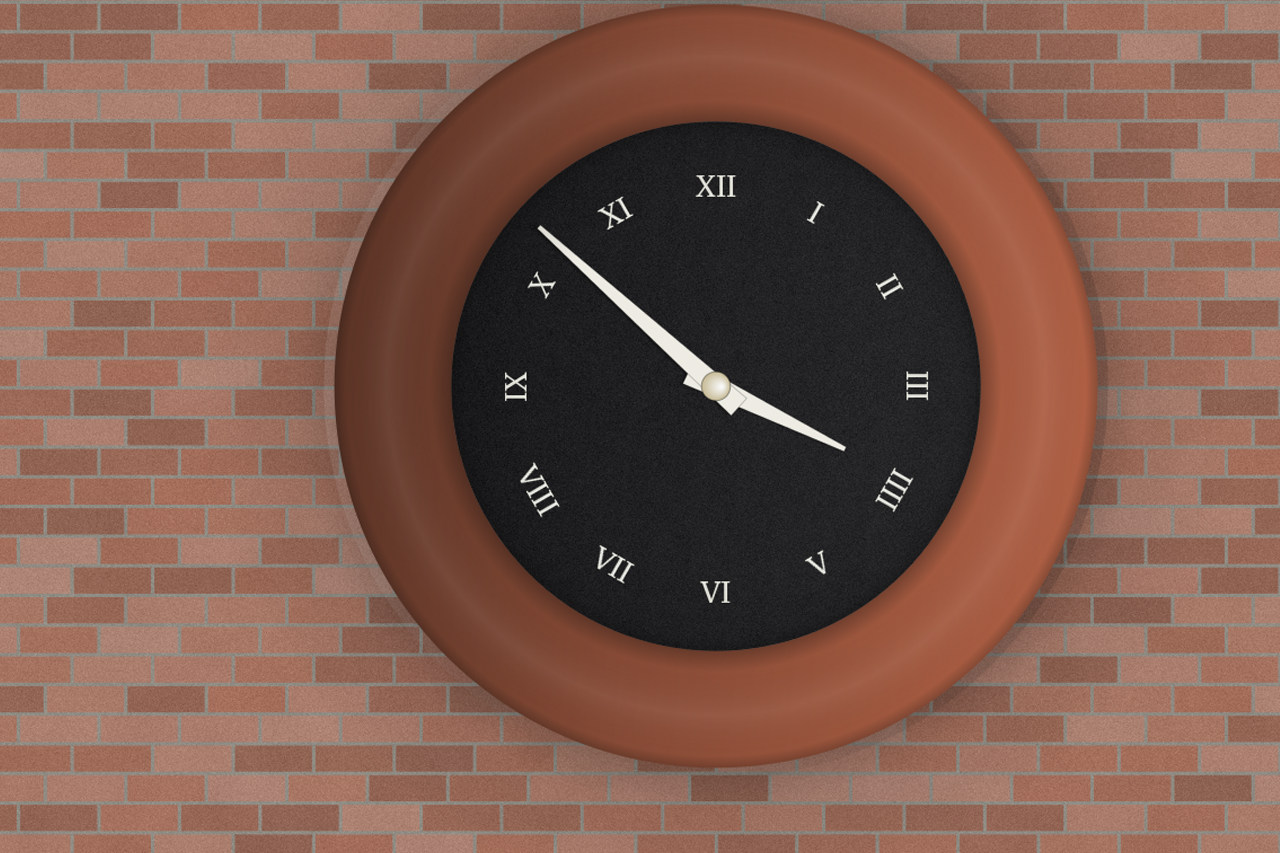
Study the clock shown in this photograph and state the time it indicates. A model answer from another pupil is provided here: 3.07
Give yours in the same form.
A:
3.52
